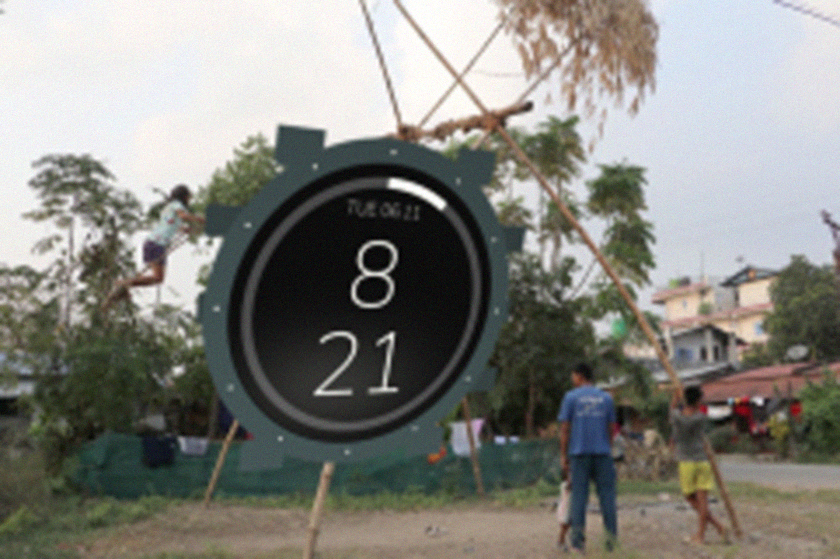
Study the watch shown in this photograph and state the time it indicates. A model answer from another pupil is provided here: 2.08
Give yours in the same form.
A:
8.21
